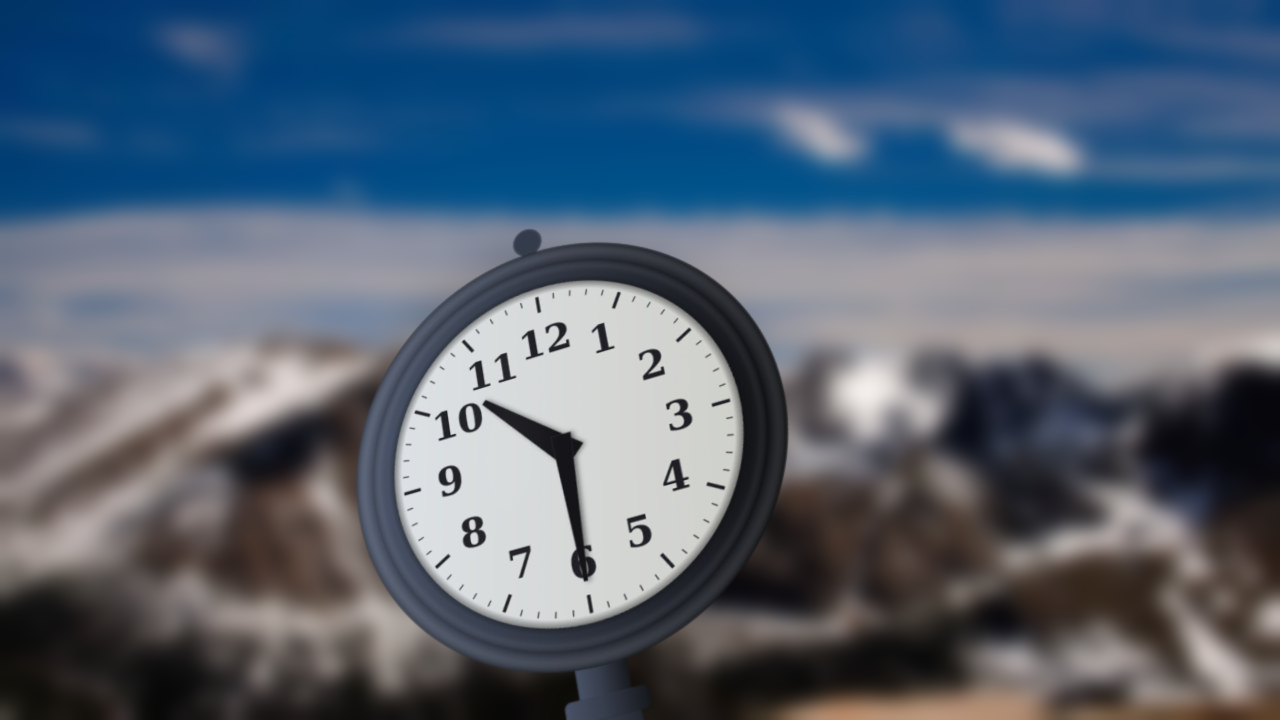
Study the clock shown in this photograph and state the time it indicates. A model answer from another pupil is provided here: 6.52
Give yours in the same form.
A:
10.30
